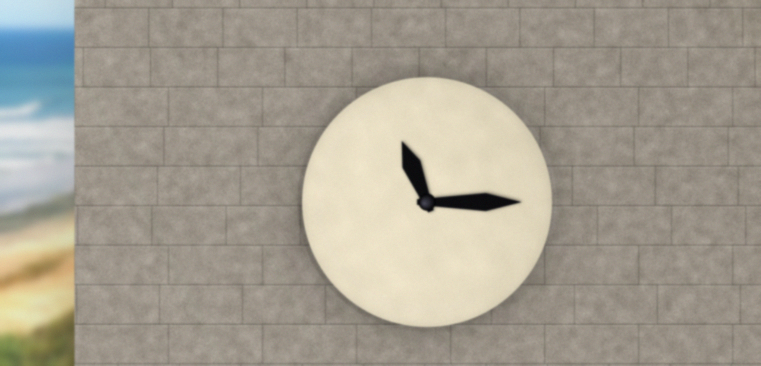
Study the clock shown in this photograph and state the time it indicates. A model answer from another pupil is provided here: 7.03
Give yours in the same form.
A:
11.15
